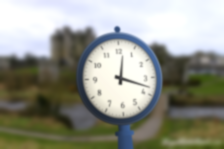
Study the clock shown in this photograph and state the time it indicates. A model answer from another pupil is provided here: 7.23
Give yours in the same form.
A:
12.18
